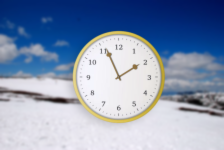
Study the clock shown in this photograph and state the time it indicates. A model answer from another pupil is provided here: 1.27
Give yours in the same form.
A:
1.56
